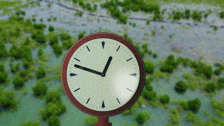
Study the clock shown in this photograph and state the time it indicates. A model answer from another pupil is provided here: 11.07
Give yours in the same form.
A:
12.48
